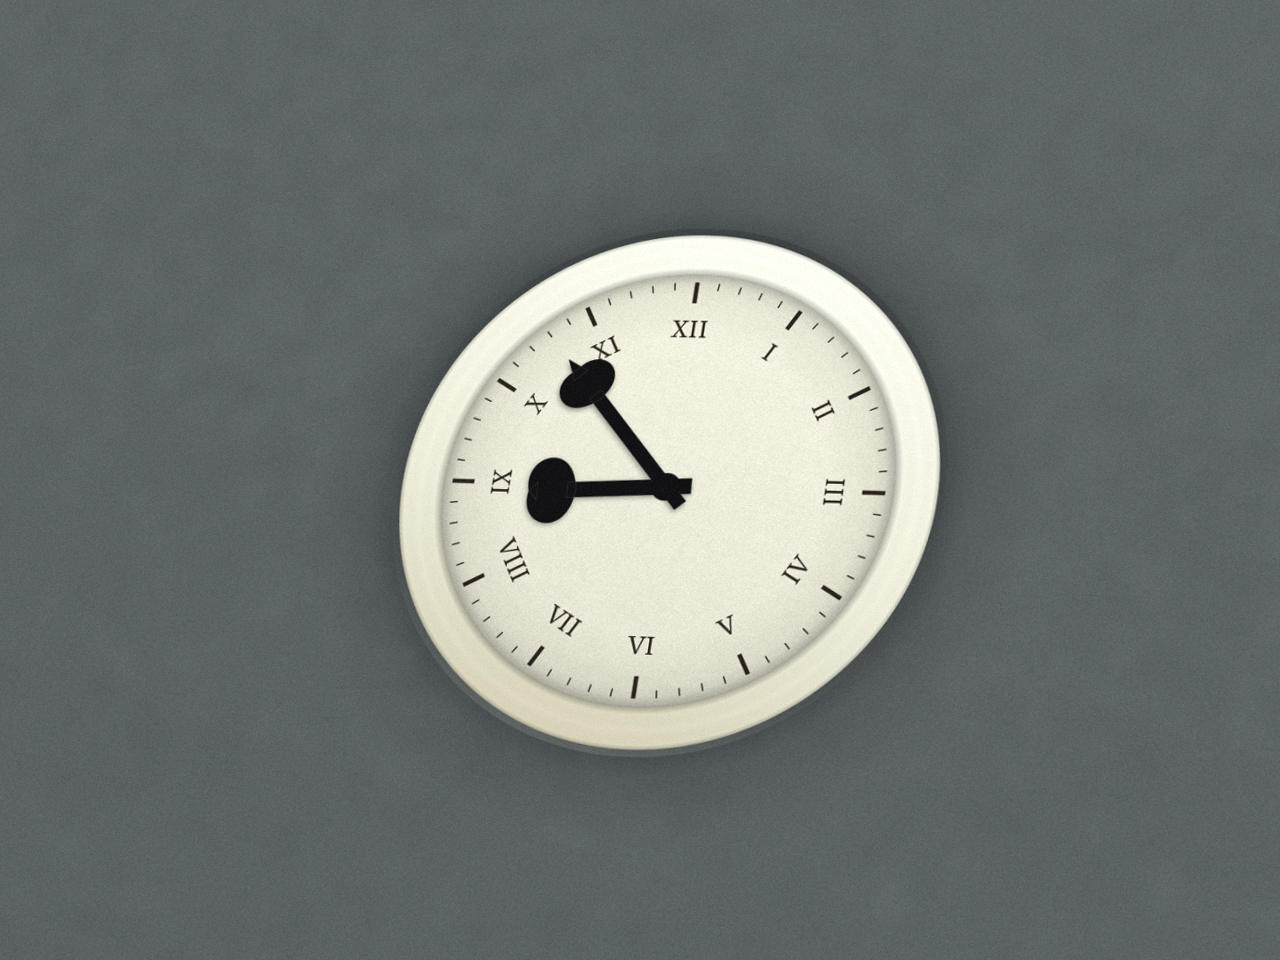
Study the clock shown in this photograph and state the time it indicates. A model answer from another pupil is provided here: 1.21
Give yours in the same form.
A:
8.53
